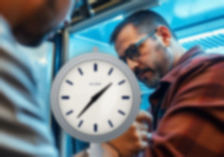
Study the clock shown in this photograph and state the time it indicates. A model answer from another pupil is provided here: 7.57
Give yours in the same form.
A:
1.37
